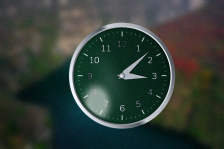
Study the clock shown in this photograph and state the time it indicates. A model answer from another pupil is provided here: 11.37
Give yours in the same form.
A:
3.08
